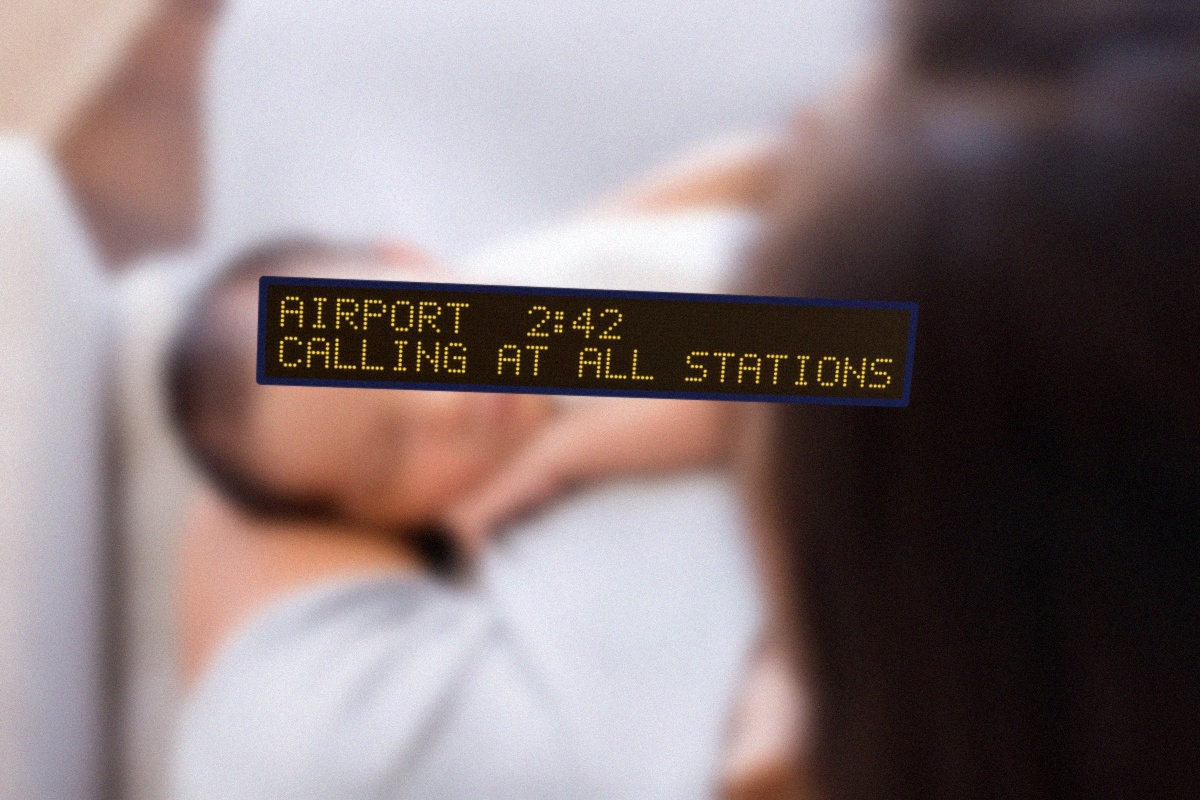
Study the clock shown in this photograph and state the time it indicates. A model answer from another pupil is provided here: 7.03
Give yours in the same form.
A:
2.42
